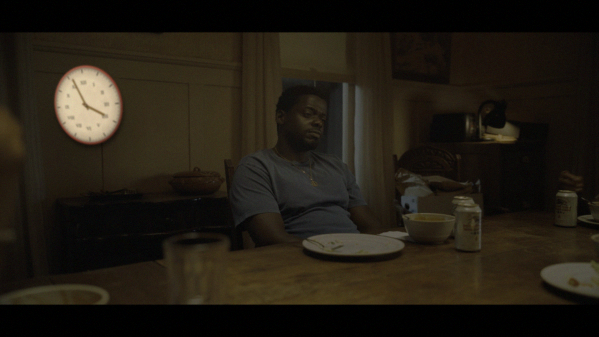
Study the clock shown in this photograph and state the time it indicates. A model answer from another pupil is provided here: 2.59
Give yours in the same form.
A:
3.56
